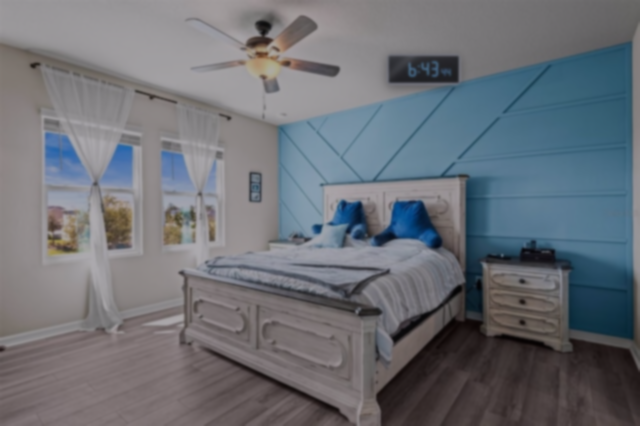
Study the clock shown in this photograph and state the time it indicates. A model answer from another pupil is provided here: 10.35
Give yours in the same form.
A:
6.43
